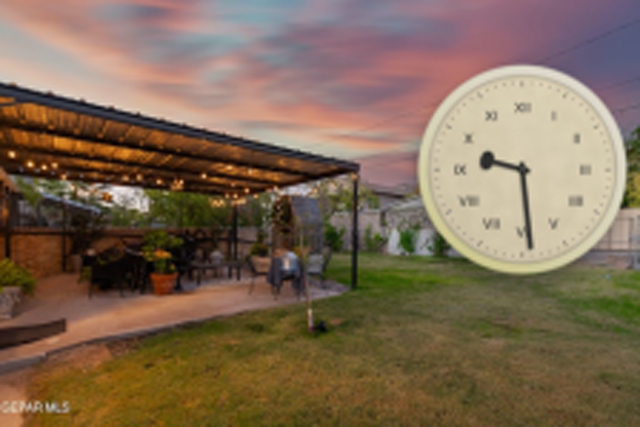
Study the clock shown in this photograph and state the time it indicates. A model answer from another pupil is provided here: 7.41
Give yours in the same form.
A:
9.29
